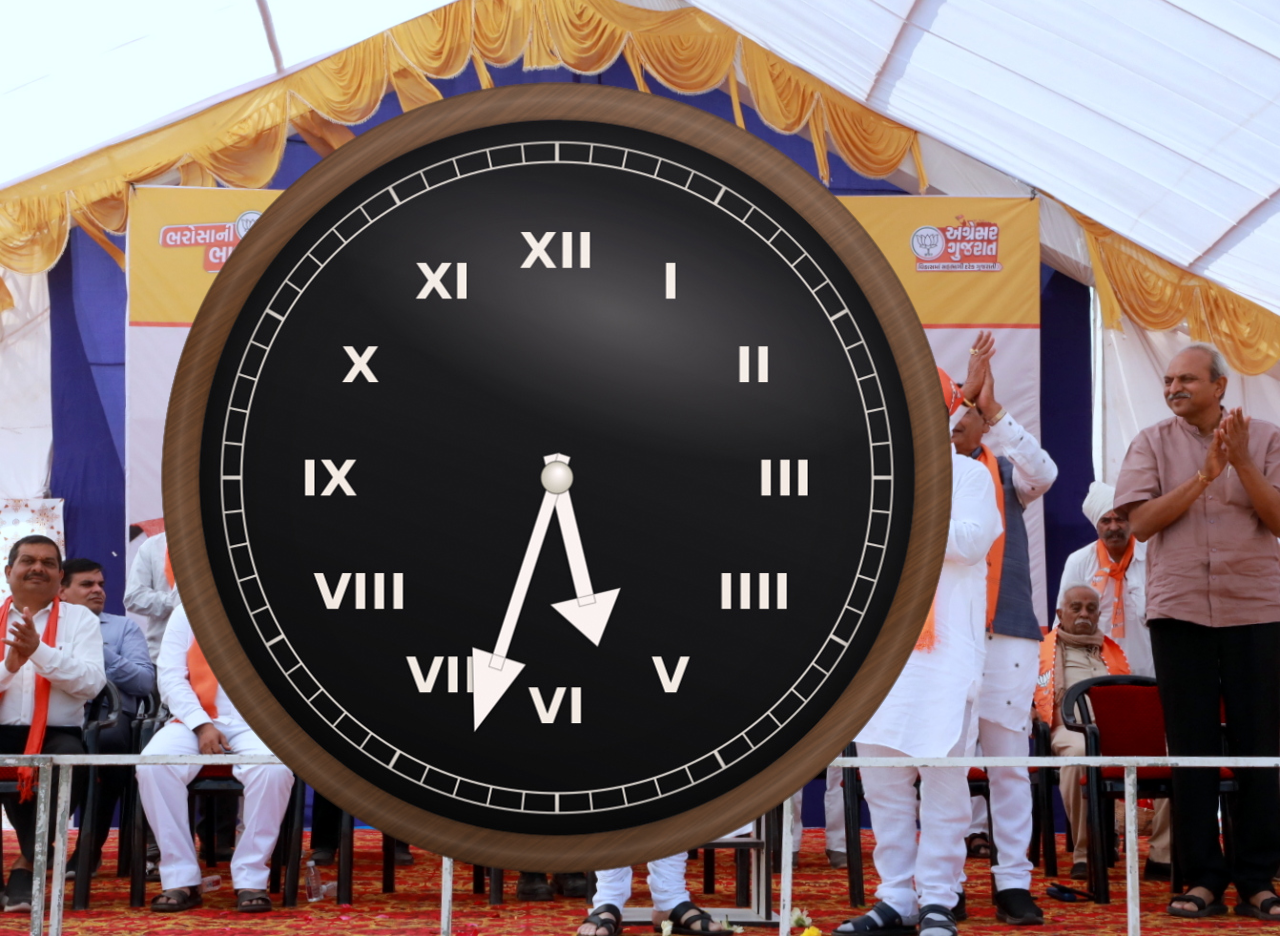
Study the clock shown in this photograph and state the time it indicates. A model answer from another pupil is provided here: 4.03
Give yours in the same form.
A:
5.33
